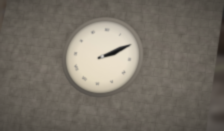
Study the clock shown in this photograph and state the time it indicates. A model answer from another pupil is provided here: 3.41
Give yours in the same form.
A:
2.10
